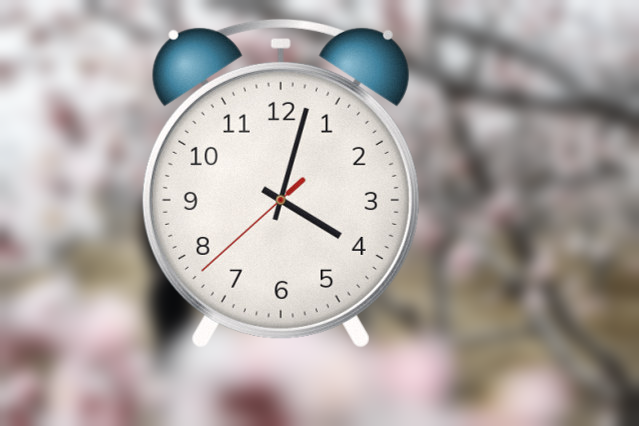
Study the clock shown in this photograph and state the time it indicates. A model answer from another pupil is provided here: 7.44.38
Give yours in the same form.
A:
4.02.38
